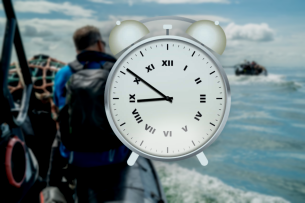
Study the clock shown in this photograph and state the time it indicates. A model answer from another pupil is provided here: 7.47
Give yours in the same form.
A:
8.51
